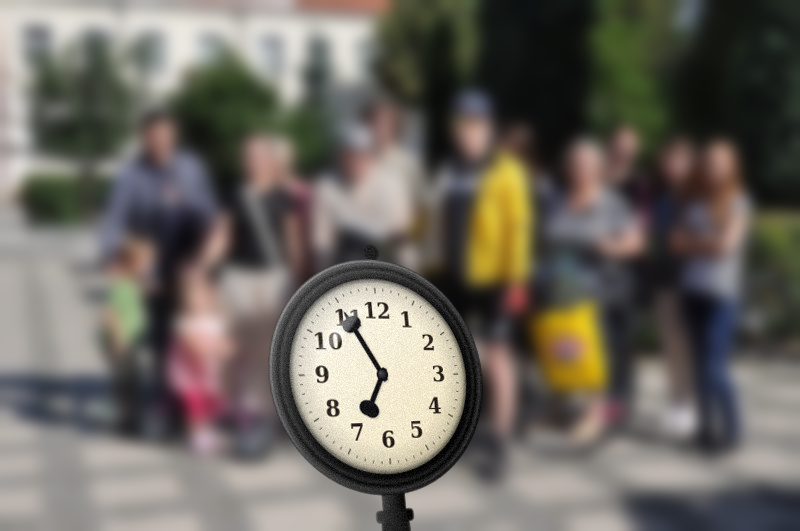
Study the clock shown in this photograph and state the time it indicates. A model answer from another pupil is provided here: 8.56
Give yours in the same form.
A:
6.55
